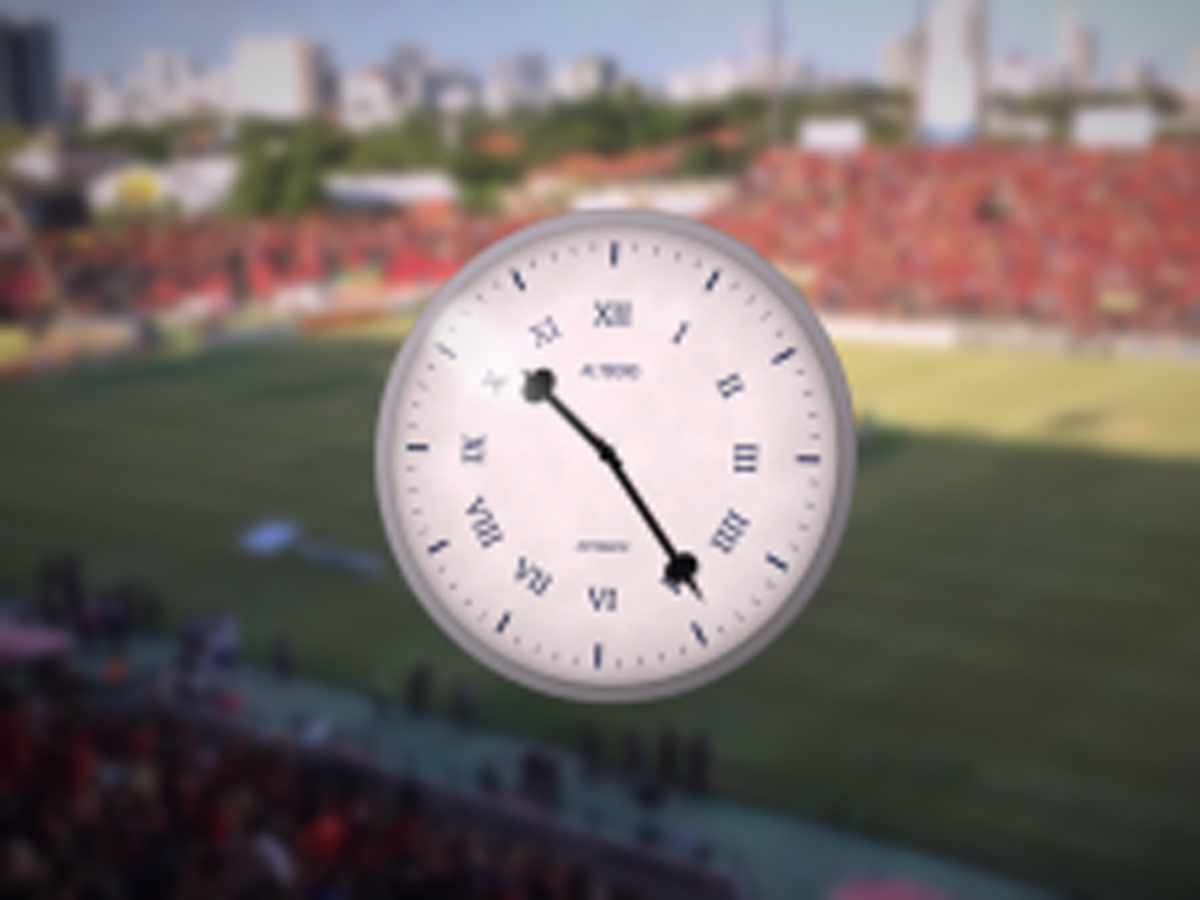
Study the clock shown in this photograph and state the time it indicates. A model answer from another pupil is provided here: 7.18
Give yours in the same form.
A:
10.24
